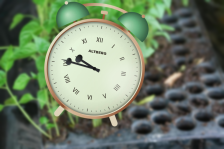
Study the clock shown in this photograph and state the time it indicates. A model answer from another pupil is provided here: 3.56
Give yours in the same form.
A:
9.46
